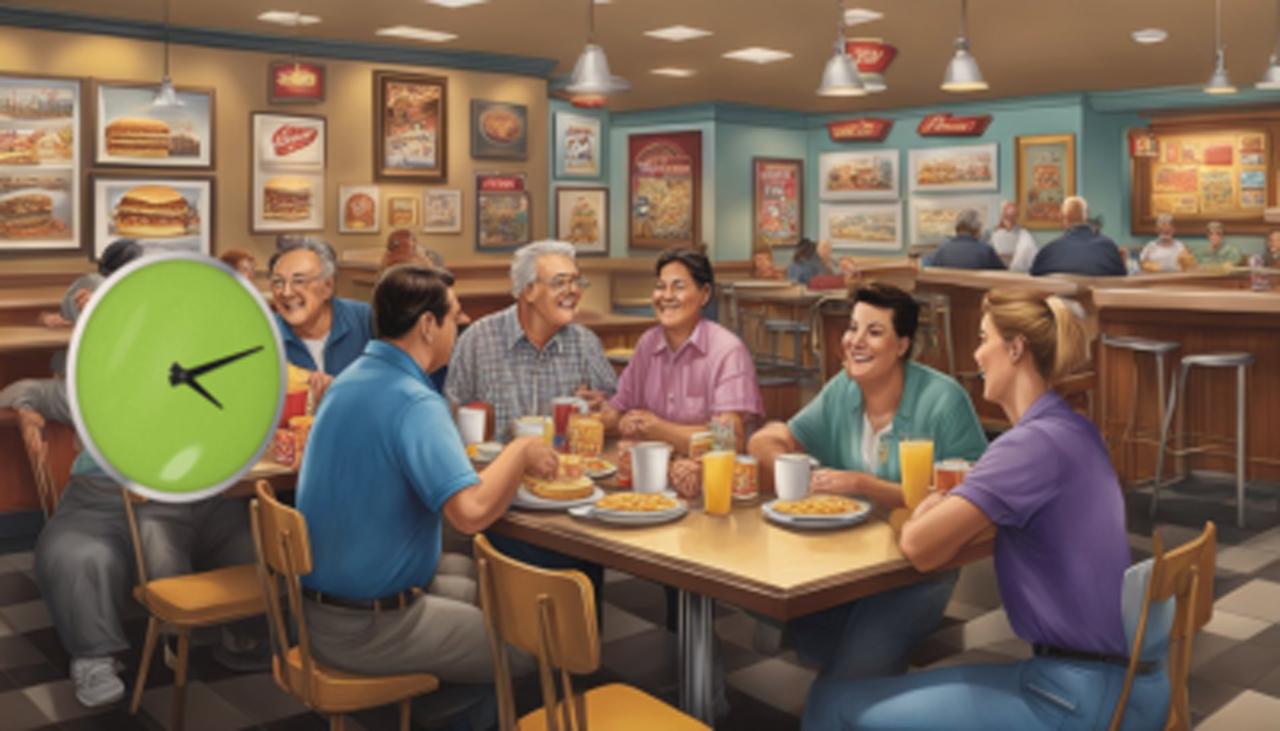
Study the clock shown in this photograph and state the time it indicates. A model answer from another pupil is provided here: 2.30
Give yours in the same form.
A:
4.12
